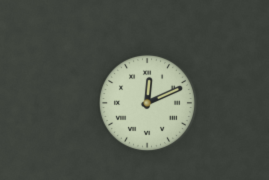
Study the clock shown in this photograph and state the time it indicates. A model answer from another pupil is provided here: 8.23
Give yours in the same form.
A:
12.11
